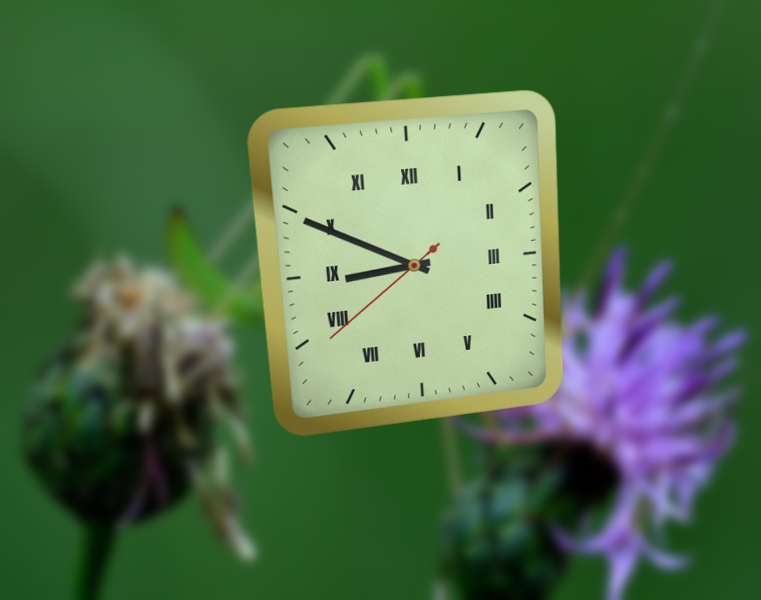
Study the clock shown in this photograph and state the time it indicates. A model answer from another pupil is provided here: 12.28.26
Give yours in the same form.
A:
8.49.39
